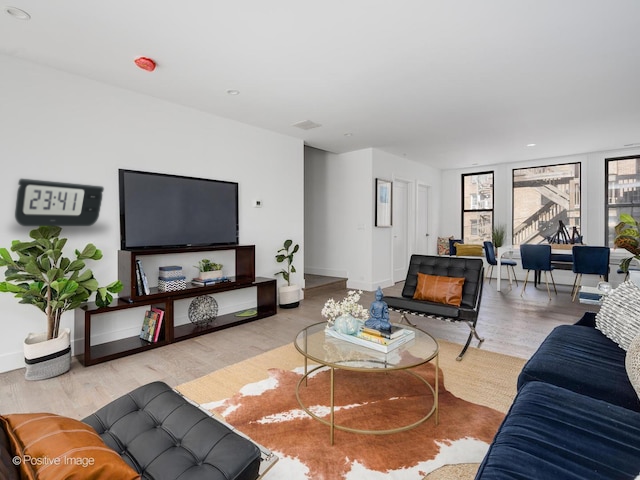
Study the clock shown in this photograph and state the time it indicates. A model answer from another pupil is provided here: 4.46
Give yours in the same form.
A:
23.41
